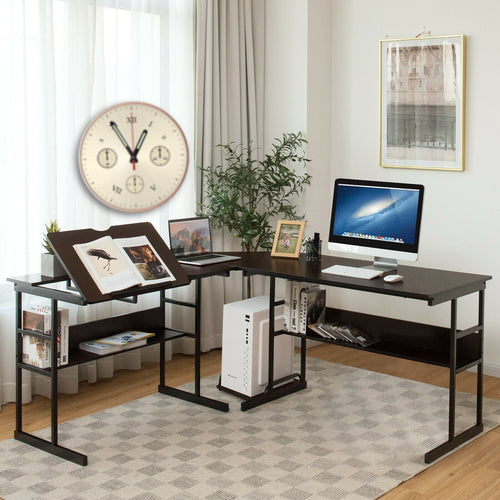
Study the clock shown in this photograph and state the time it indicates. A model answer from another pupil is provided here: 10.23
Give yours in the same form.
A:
12.55
